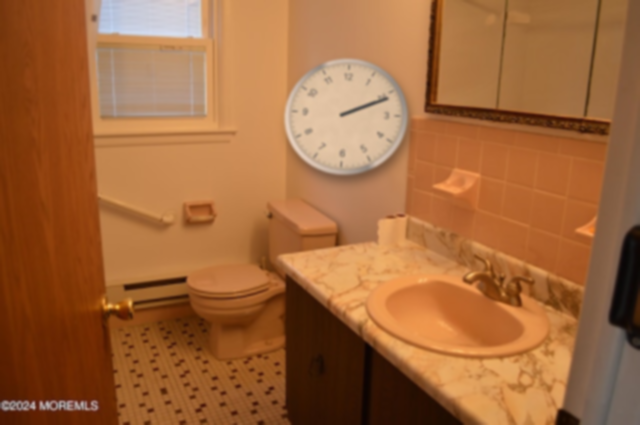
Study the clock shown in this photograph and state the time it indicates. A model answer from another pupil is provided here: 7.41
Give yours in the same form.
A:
2.11
